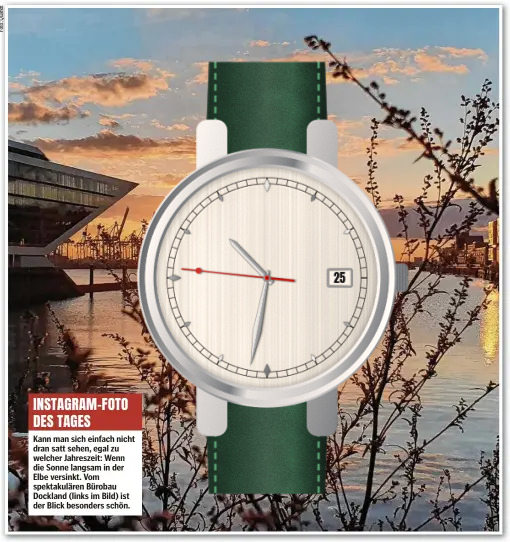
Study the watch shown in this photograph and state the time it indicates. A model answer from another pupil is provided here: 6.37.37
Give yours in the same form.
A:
10.31.46
